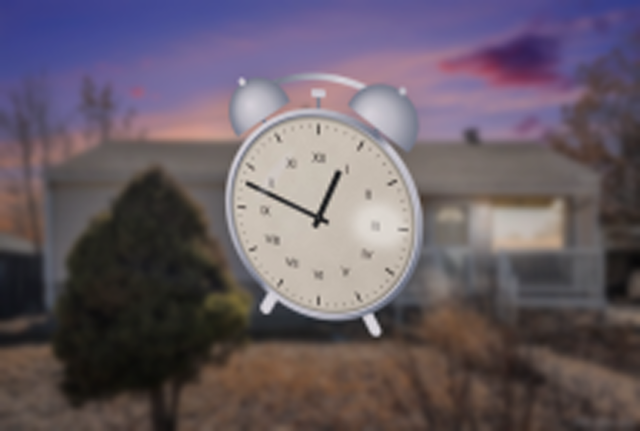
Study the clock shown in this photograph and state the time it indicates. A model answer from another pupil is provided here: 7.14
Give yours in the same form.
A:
12.48
